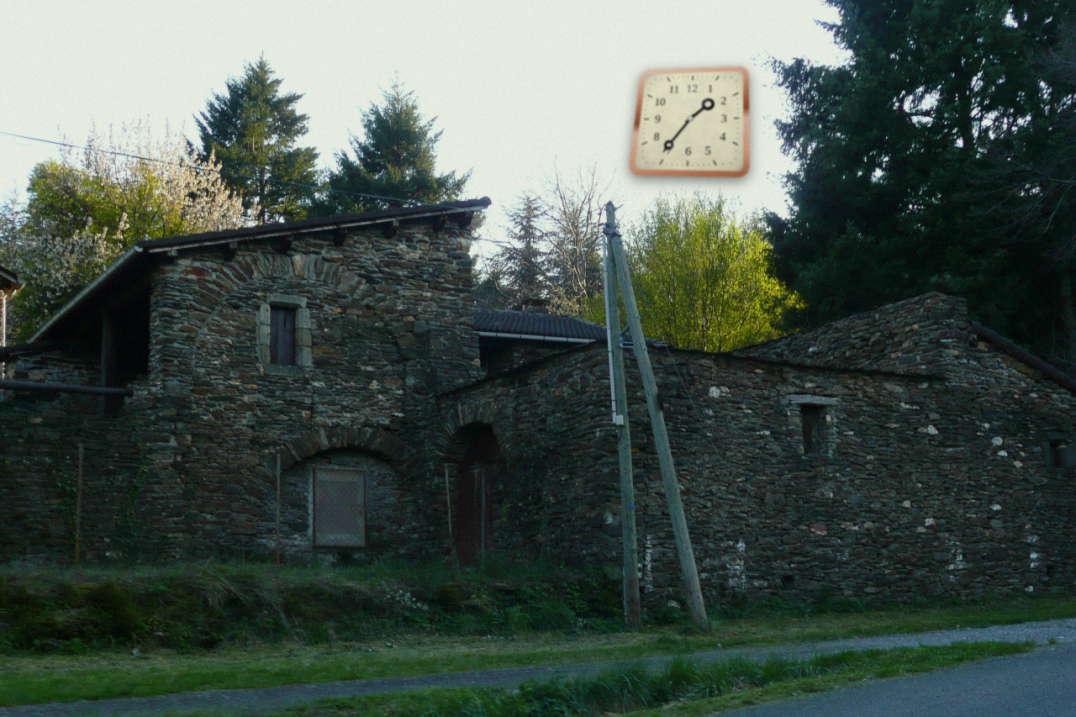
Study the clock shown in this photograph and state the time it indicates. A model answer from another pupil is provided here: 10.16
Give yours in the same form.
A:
1.36
